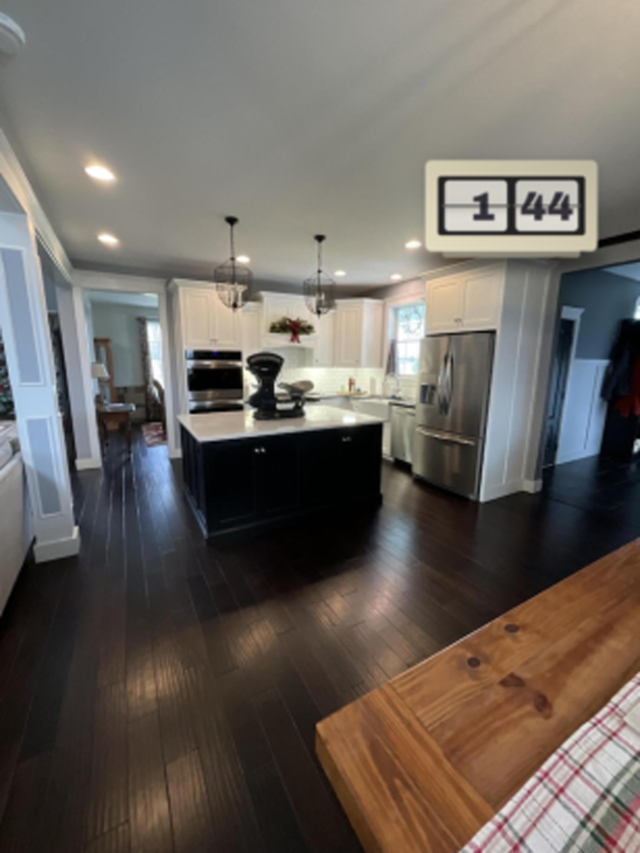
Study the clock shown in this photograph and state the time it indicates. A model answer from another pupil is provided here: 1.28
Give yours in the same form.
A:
1.44
